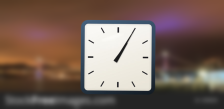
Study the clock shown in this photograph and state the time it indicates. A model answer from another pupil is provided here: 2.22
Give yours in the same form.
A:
1.05
